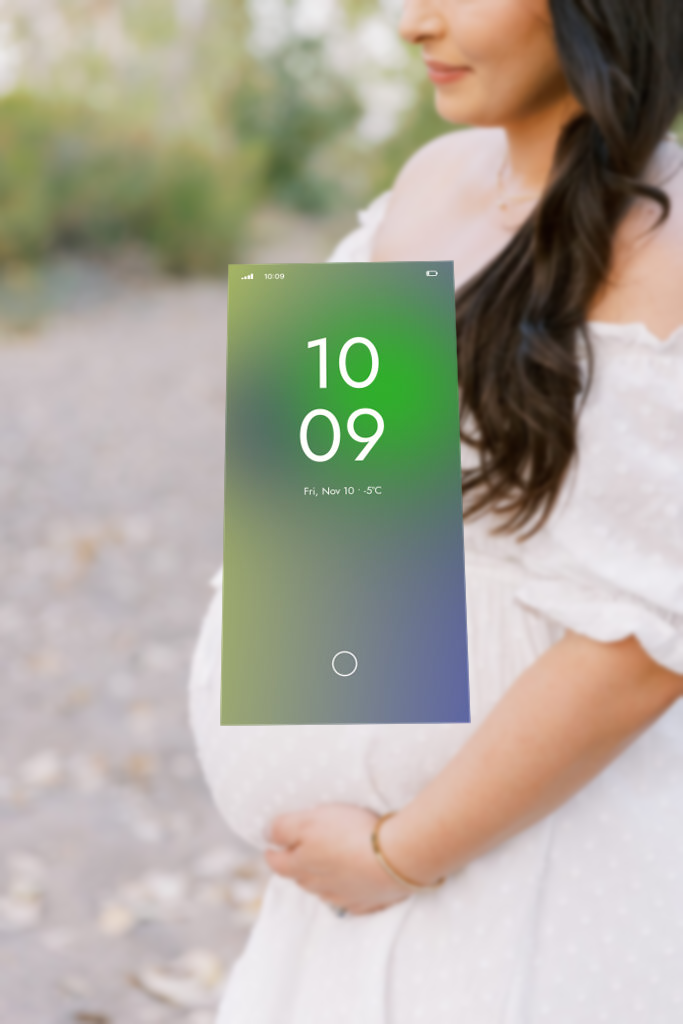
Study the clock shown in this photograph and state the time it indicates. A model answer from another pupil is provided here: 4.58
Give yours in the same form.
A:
10.09
